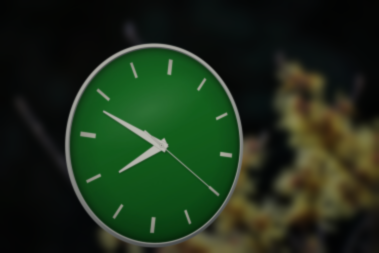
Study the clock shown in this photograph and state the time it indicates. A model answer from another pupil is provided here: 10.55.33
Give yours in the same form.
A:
7.48.20
